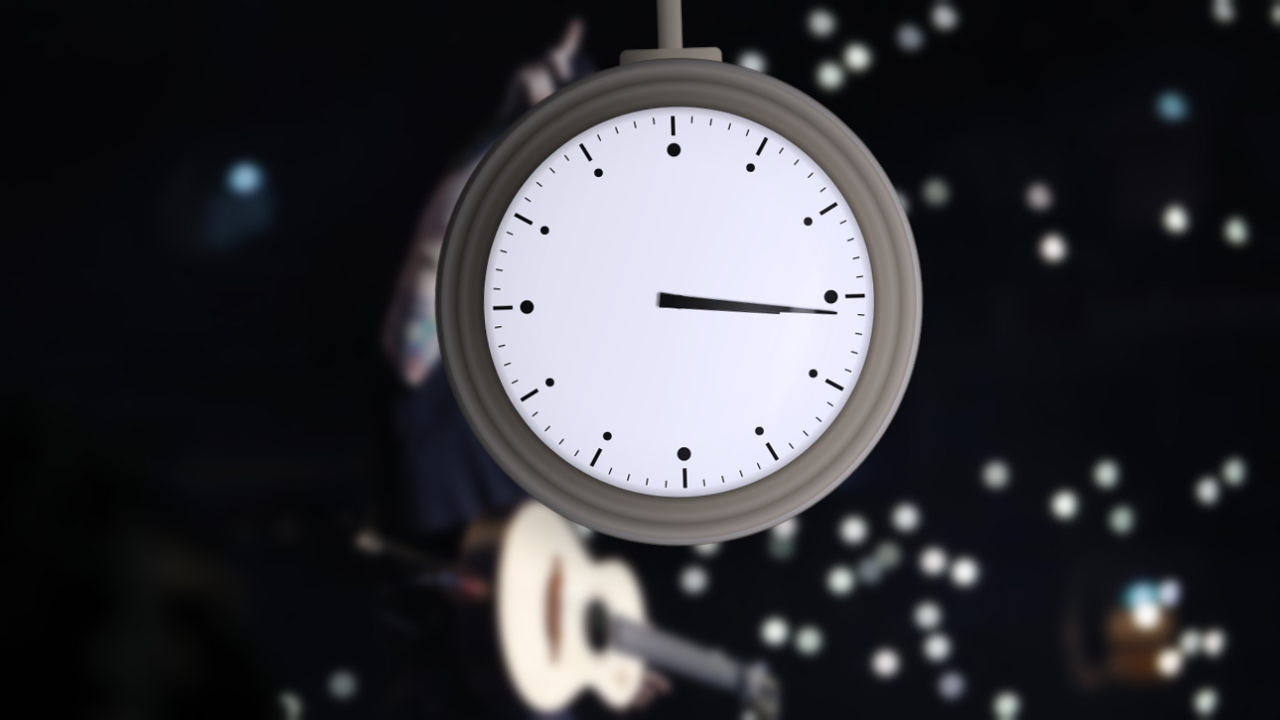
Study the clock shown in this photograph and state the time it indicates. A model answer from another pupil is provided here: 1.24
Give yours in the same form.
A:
3.16
